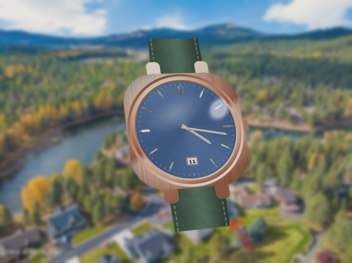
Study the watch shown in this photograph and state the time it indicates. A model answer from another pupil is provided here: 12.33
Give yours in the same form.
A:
4.17
